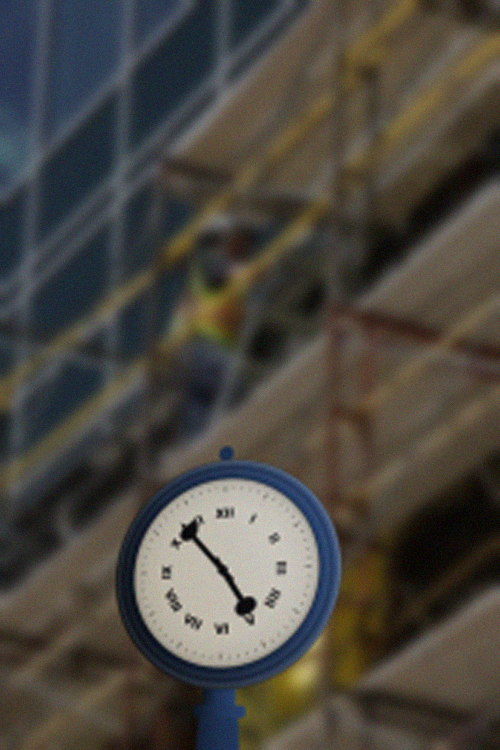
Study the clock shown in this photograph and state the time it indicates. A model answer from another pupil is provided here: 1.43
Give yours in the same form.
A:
4.53
